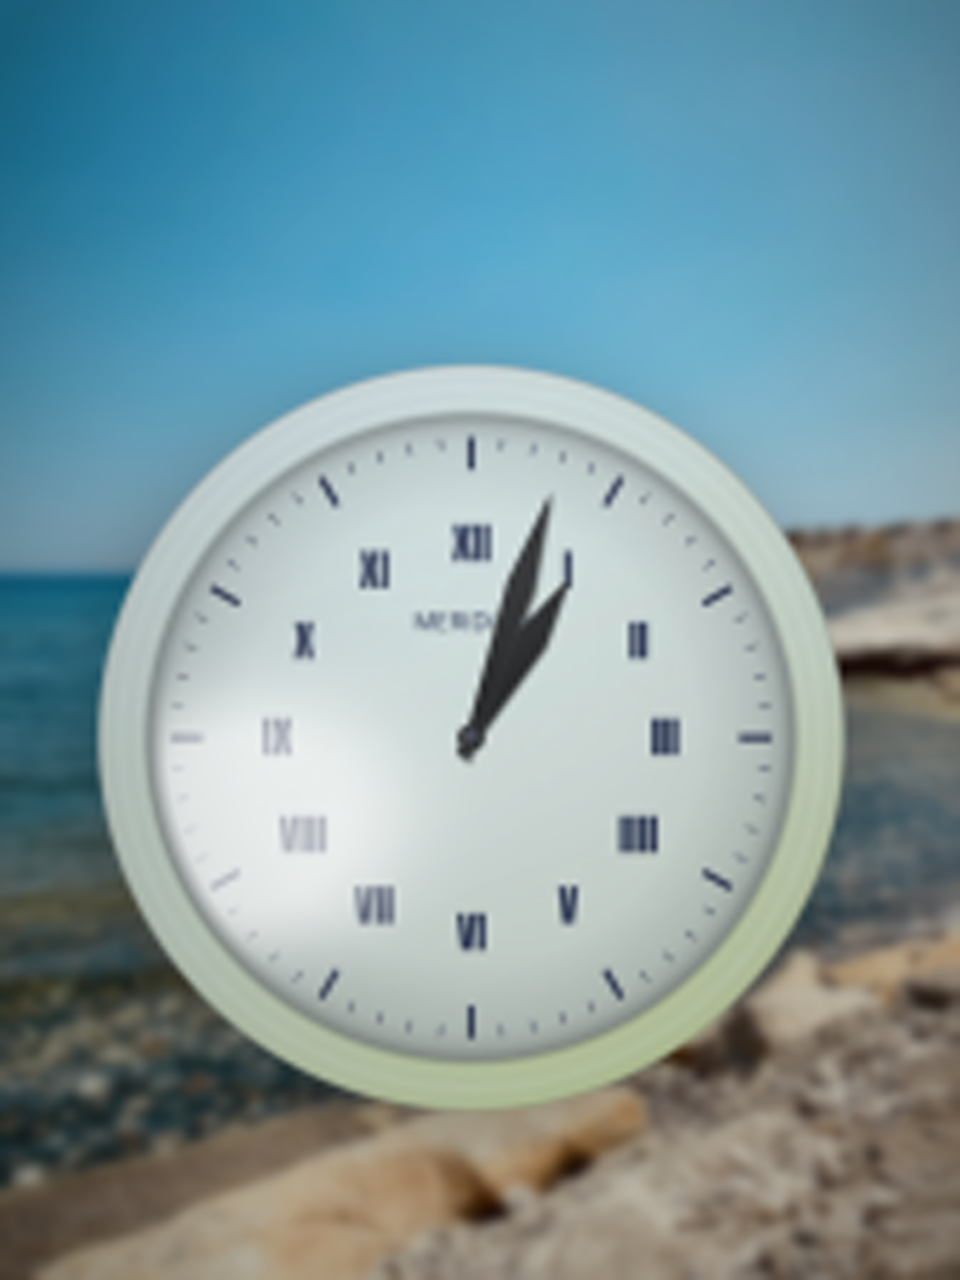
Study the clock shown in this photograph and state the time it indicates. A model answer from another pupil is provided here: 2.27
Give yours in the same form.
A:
1.03
